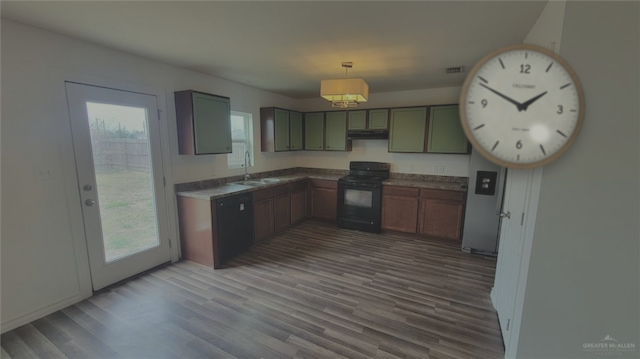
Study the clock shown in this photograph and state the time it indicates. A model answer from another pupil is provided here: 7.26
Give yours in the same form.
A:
1.49
